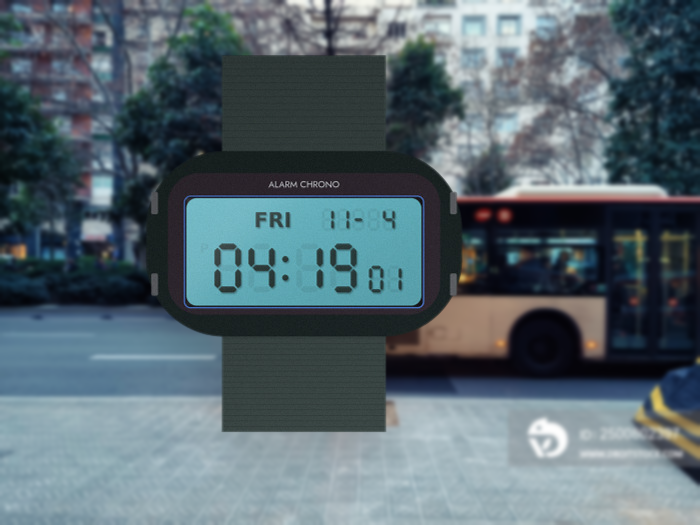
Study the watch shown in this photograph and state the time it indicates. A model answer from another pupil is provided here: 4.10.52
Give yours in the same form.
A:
4.19.01
